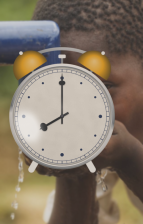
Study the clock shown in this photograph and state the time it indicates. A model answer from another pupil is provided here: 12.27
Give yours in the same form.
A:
8.00
